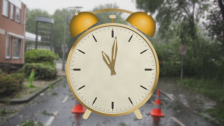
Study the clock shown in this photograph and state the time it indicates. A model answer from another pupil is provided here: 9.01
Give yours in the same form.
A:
11.01
